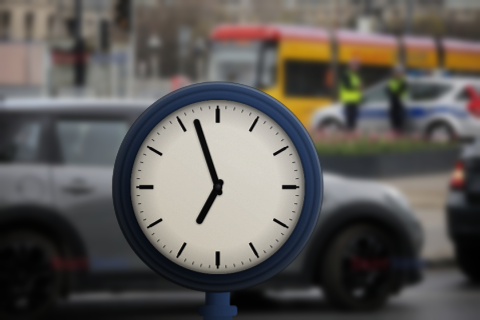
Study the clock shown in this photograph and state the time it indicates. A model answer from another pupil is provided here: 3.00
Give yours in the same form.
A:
6.57
